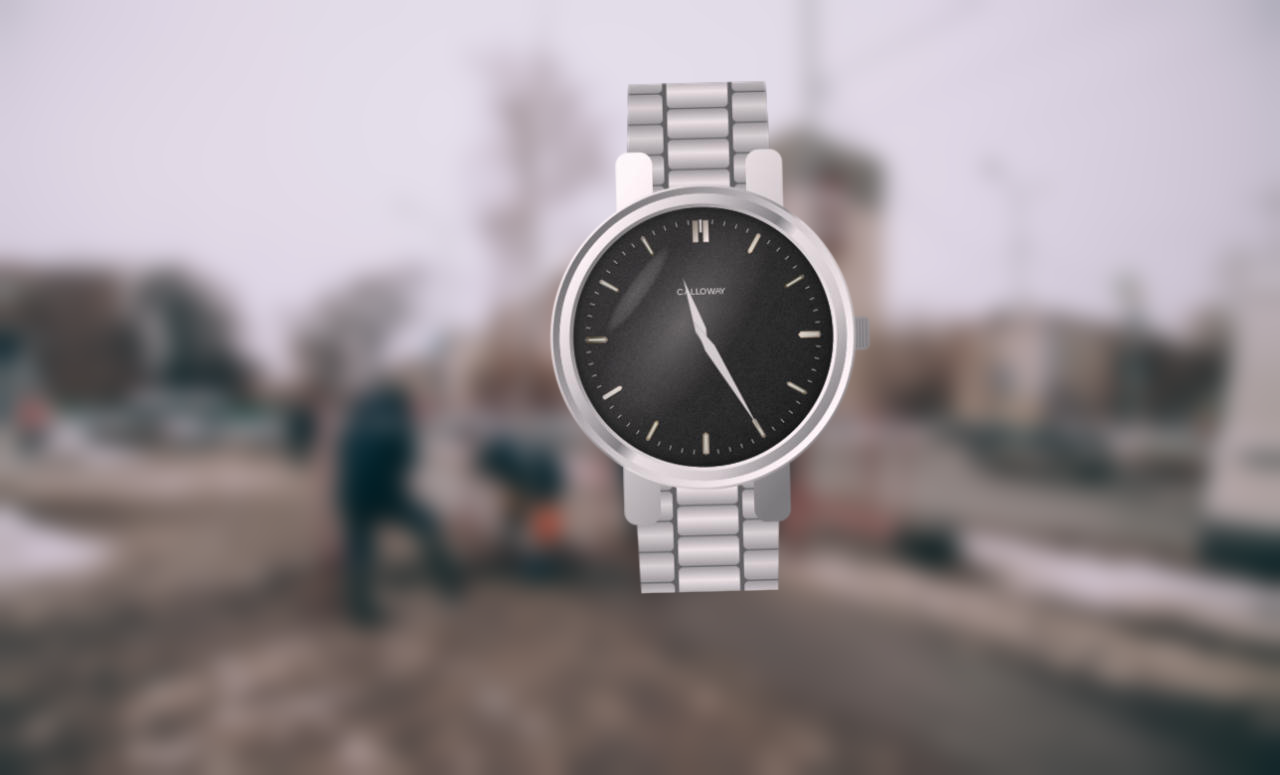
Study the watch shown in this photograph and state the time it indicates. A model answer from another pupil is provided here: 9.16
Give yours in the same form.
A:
11.25
